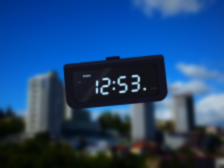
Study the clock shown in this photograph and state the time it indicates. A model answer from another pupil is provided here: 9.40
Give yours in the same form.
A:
12.53
